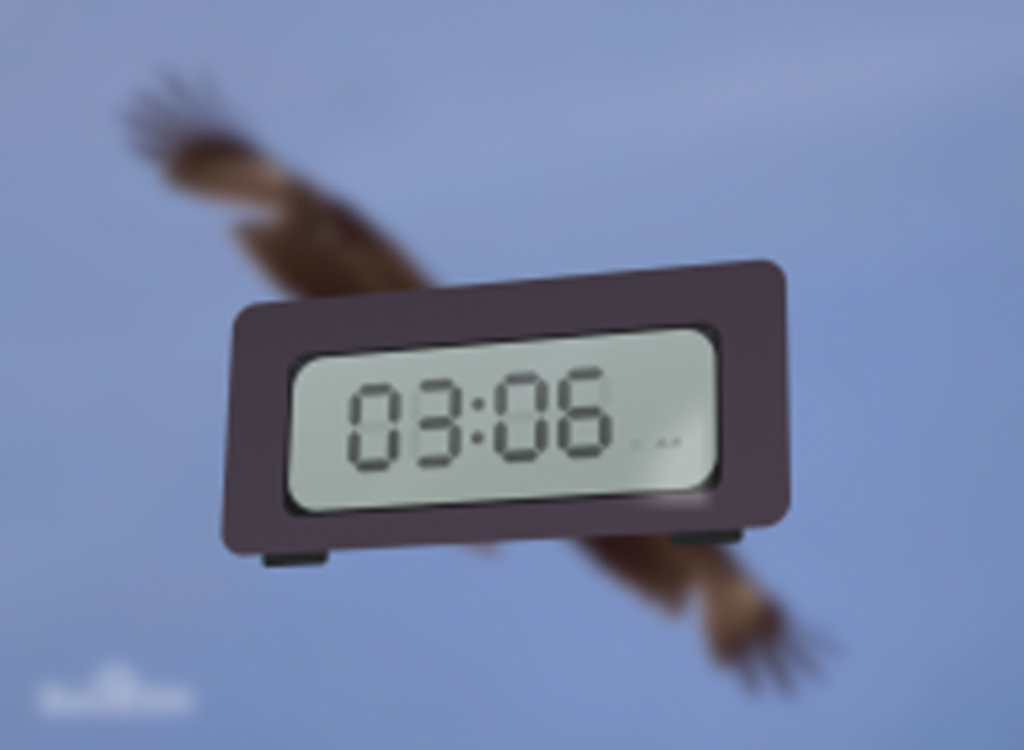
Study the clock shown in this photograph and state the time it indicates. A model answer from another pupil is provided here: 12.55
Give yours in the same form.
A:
3.06
